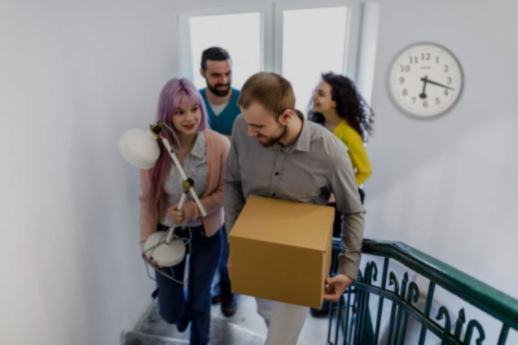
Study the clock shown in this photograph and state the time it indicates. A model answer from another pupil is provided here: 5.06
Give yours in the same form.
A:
6.18
